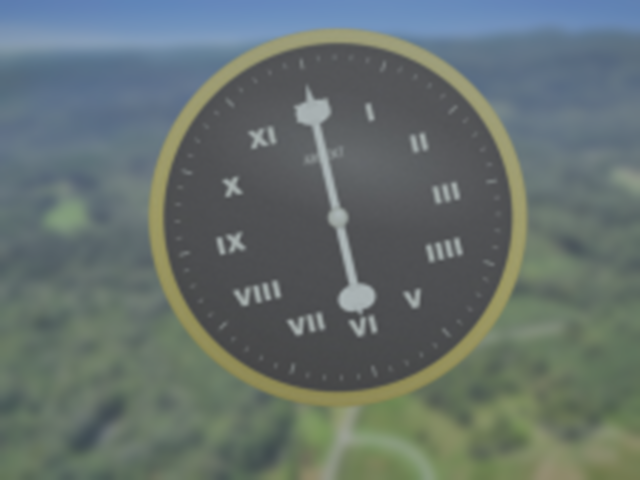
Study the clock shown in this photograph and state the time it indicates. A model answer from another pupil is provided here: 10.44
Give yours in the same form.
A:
6.00
